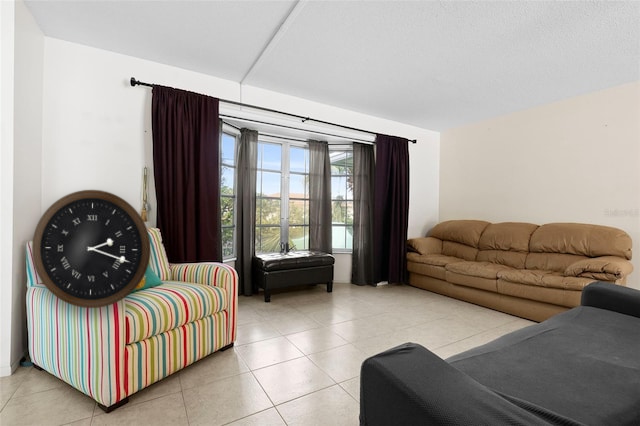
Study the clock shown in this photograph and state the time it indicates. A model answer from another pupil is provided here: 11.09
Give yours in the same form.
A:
2.18
